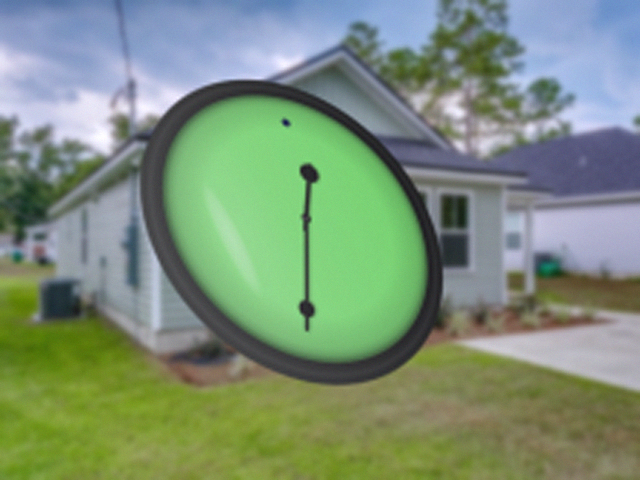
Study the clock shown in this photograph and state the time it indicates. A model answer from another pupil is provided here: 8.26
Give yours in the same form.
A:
12.32
